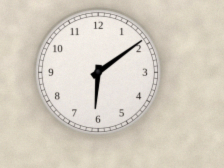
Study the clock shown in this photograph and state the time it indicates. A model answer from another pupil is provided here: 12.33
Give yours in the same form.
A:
6.09
